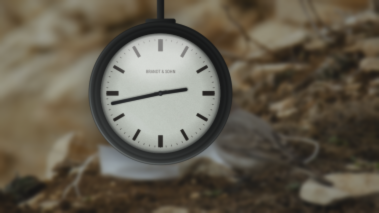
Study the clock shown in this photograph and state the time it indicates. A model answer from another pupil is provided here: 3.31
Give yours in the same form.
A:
2.43
